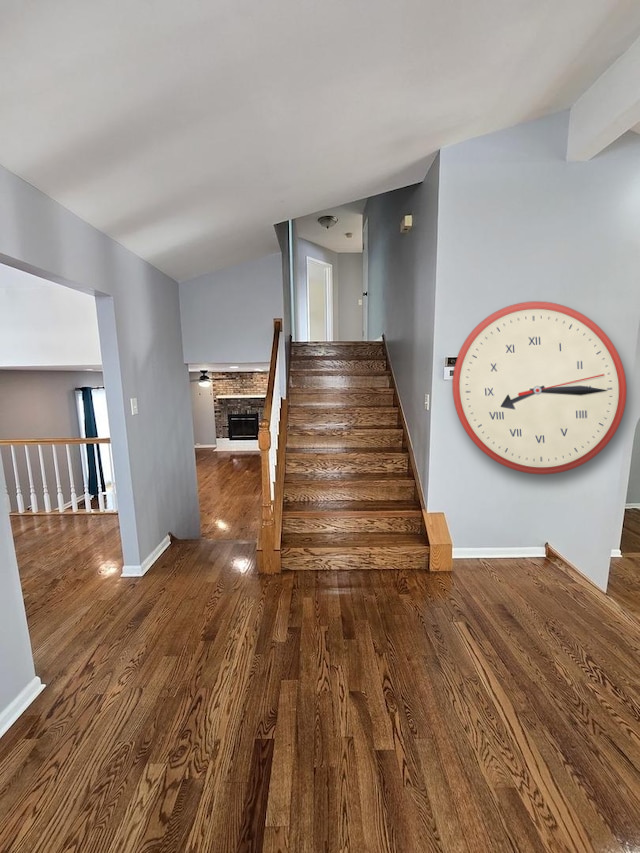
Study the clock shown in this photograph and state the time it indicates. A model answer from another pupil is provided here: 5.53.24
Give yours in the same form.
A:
8.15.13
